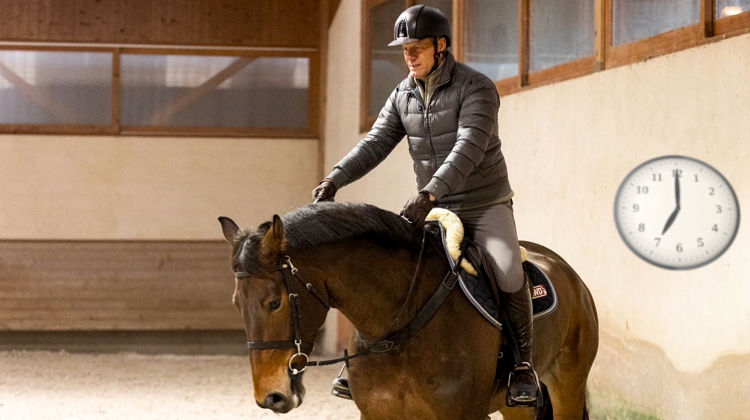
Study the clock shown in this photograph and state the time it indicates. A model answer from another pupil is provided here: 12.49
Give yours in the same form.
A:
7.00
